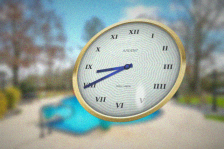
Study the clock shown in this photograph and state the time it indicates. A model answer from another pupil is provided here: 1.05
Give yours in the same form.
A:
8.40
